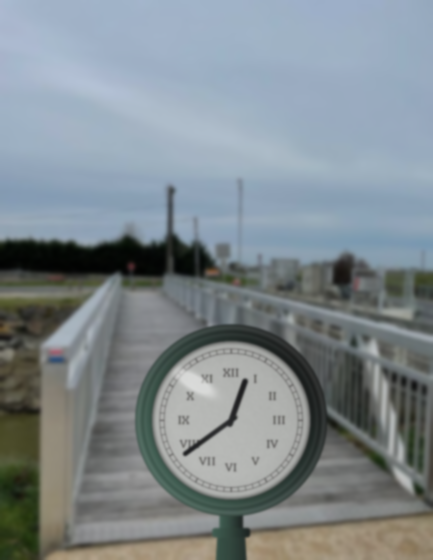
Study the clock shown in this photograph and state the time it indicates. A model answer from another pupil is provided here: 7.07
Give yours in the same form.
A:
12.39
